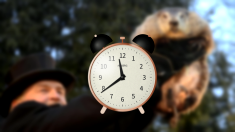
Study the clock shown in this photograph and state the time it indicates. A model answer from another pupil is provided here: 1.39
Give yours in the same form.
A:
11.39
